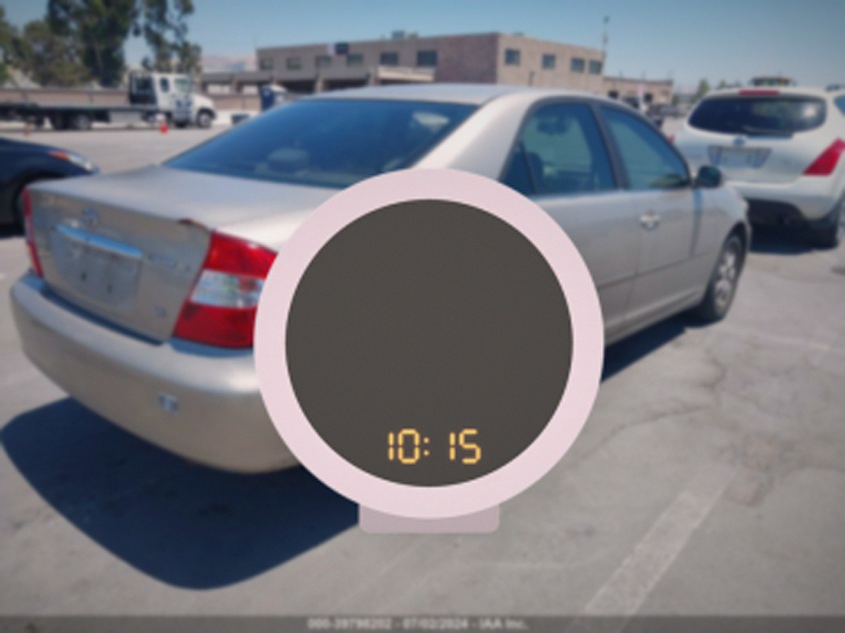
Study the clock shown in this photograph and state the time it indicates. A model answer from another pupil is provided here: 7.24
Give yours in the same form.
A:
10.15
